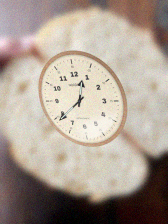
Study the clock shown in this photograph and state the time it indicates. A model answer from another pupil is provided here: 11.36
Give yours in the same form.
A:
12.39
